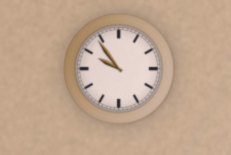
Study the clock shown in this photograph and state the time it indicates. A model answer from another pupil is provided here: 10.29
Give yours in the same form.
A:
9.54
